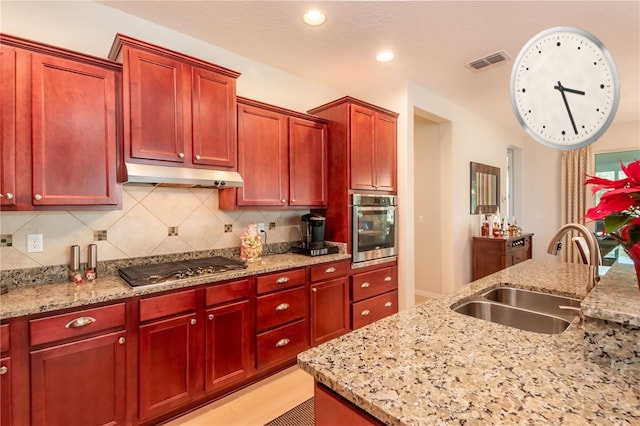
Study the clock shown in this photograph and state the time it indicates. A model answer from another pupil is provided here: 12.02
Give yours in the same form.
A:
3.27
